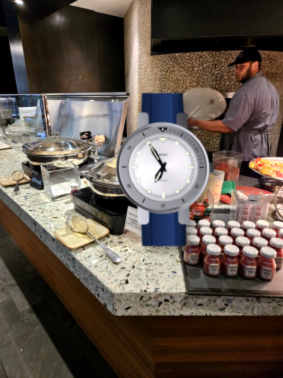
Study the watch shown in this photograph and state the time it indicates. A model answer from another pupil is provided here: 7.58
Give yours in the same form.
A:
6.55
